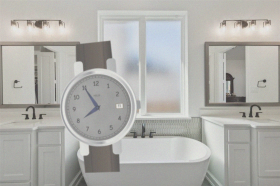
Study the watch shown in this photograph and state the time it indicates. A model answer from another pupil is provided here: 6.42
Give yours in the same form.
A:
7.55
